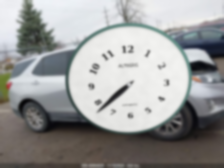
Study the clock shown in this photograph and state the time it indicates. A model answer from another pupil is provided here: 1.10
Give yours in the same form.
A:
7.38
